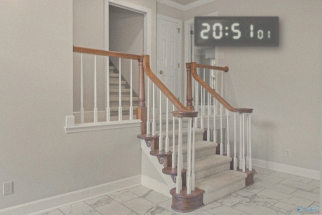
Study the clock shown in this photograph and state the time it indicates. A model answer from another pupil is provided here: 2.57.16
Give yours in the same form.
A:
20.51.01
